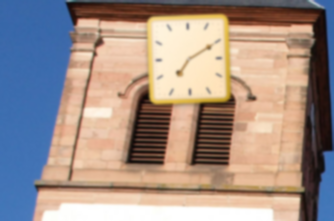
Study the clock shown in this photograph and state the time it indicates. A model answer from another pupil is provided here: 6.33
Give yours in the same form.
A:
7.10
